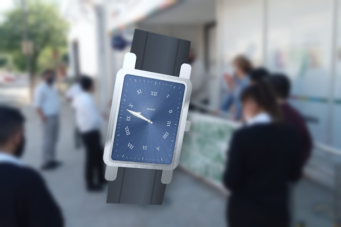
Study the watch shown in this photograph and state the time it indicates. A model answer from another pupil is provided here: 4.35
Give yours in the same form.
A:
9.48
